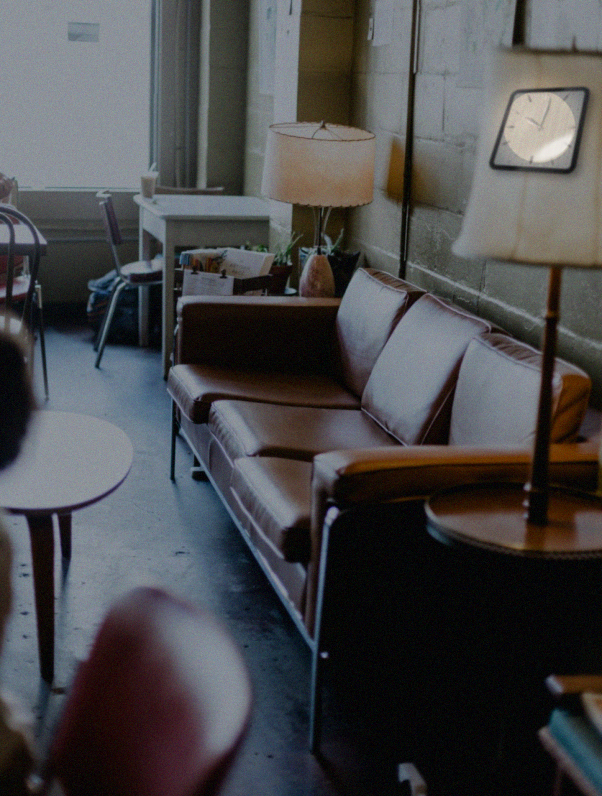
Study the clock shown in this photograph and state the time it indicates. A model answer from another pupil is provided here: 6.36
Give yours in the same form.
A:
10.01
